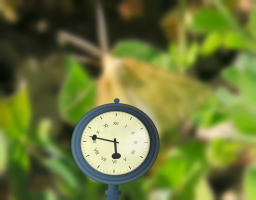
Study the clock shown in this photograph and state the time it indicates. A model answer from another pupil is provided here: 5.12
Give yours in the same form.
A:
5.47
